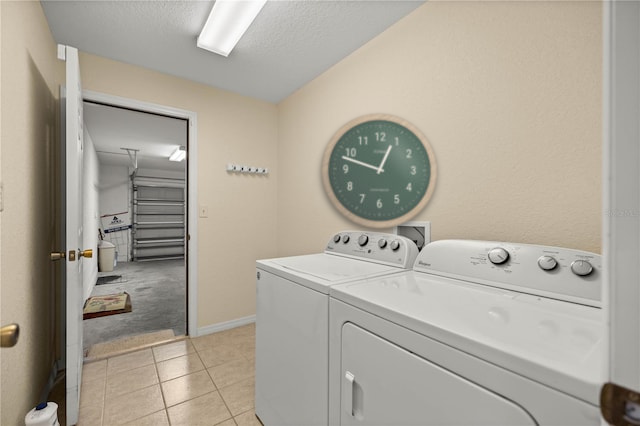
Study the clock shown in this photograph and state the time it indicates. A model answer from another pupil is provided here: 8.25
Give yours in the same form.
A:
12.48
